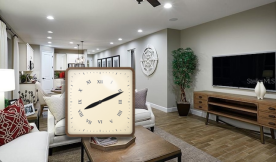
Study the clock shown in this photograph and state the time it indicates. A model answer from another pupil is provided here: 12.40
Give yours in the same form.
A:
8.11
